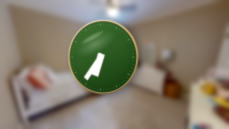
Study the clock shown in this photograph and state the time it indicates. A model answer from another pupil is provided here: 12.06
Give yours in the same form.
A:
6.36
